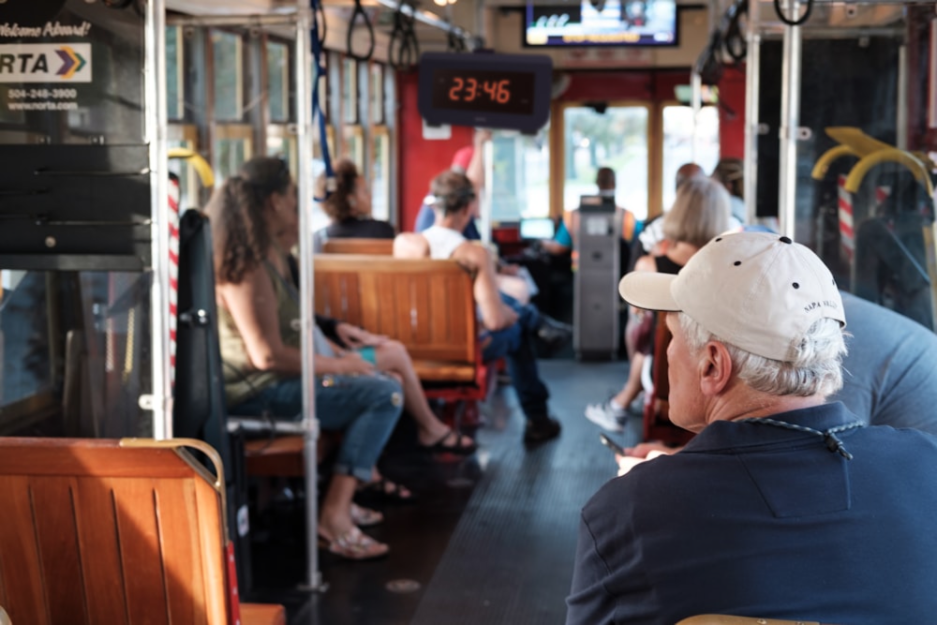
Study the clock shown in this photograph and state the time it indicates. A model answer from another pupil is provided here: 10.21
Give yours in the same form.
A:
23.46
